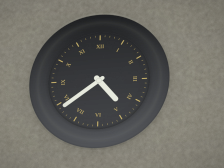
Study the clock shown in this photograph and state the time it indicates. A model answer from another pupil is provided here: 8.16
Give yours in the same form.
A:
4.39
